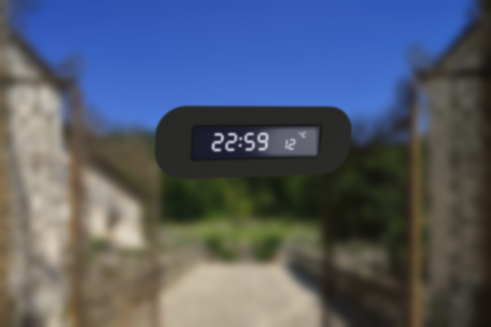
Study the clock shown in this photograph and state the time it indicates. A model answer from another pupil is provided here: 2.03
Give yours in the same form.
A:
22.59
